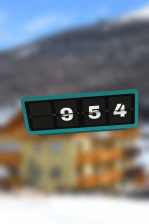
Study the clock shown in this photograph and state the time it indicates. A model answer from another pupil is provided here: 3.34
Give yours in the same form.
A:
9.54
